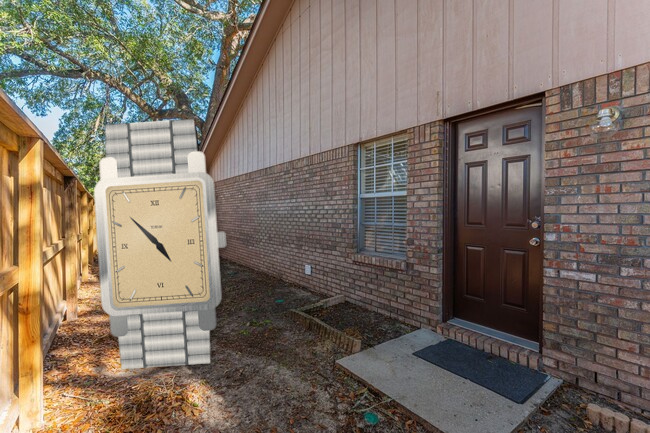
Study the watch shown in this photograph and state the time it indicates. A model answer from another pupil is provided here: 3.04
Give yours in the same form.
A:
4.53
